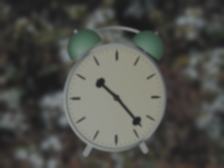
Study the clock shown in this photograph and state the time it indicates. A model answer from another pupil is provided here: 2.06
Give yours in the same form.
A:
10.23
